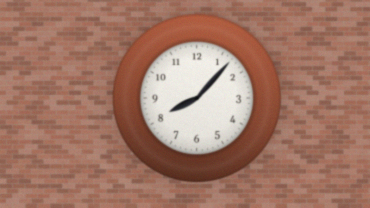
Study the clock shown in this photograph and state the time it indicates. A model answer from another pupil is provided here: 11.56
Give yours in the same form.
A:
8.07
